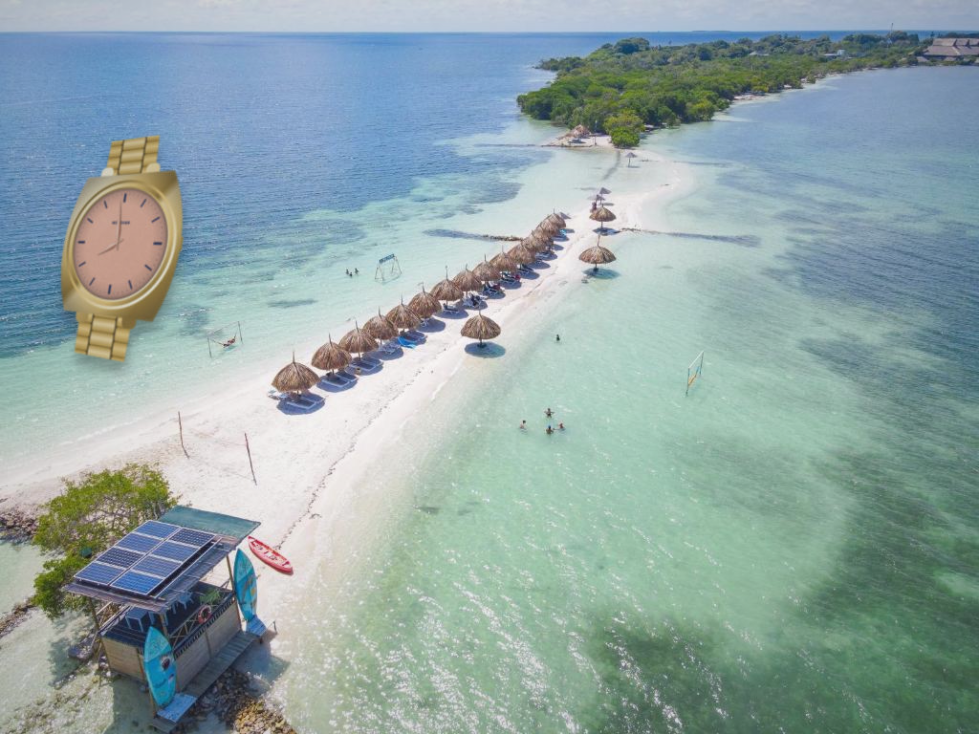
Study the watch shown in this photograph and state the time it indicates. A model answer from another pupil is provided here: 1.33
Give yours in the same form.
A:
7.59
